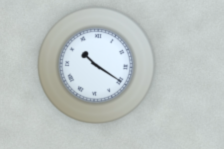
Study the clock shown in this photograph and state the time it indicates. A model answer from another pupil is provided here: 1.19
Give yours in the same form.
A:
10.20
